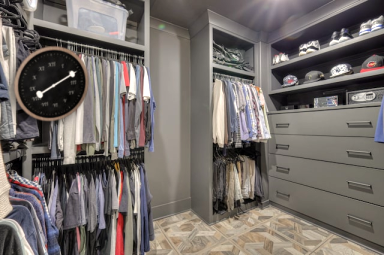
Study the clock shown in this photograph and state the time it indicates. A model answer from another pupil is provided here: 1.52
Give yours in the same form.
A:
8.11
